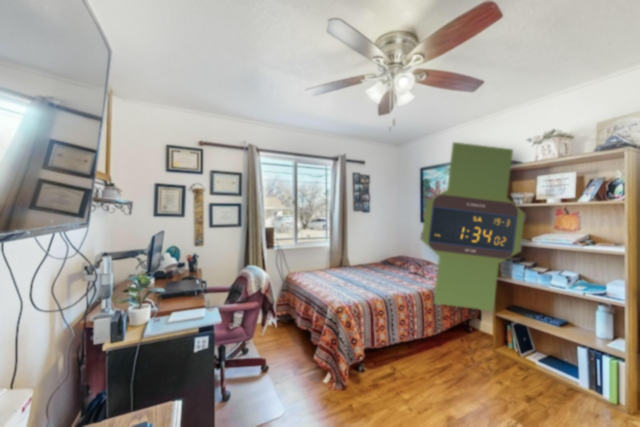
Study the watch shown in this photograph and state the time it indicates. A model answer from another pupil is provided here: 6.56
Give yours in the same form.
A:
1.34
